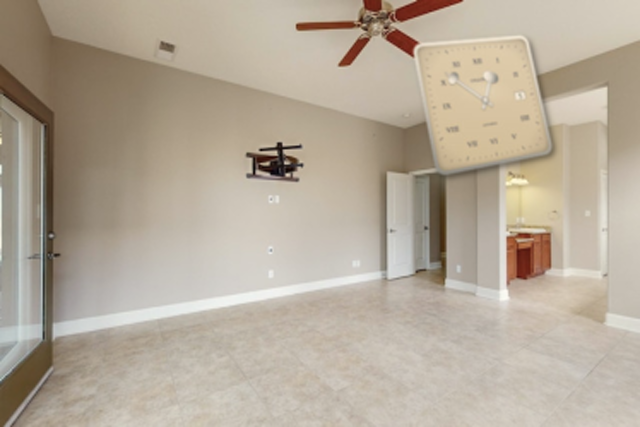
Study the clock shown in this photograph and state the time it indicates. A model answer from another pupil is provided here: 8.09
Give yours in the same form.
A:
12.52
